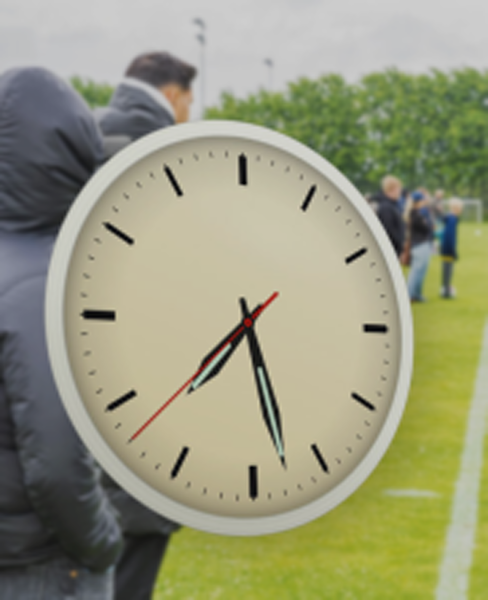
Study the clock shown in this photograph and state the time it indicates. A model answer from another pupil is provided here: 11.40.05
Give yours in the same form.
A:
7.27.38
